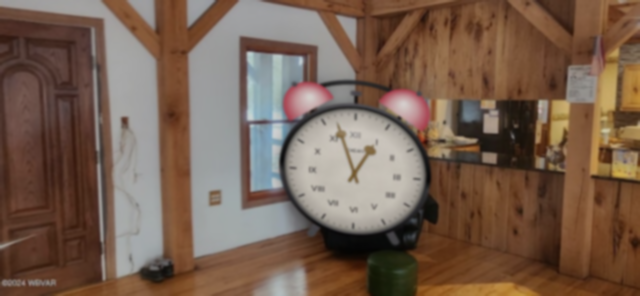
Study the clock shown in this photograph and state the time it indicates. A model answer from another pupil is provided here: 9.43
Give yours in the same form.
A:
12.57
